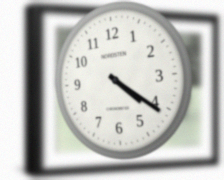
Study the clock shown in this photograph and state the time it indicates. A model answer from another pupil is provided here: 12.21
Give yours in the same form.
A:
4.21
